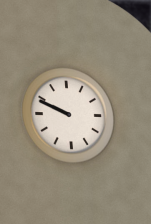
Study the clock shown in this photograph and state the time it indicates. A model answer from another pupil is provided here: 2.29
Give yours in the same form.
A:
9.49
